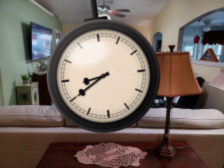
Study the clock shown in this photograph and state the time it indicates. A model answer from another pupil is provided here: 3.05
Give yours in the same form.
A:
8.40
